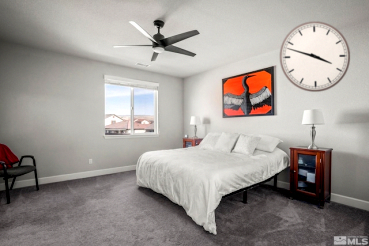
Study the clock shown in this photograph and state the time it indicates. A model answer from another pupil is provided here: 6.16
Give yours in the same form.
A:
3.48
